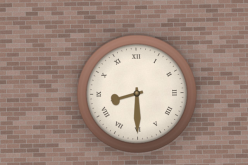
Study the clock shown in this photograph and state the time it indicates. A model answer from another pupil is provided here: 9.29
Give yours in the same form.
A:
8.30
